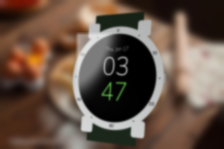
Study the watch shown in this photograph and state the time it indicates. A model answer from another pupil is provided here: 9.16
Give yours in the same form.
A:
3.47
